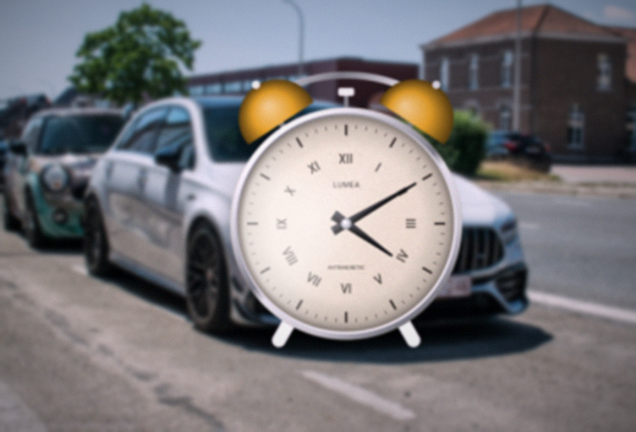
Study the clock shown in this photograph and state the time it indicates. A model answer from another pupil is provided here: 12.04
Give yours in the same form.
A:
4.10
